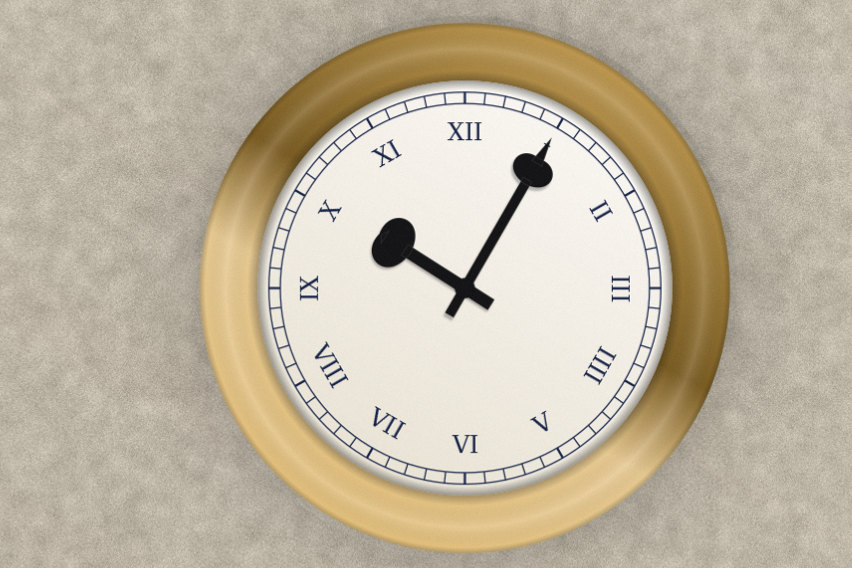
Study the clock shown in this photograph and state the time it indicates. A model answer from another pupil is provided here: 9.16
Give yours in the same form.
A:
10.05
